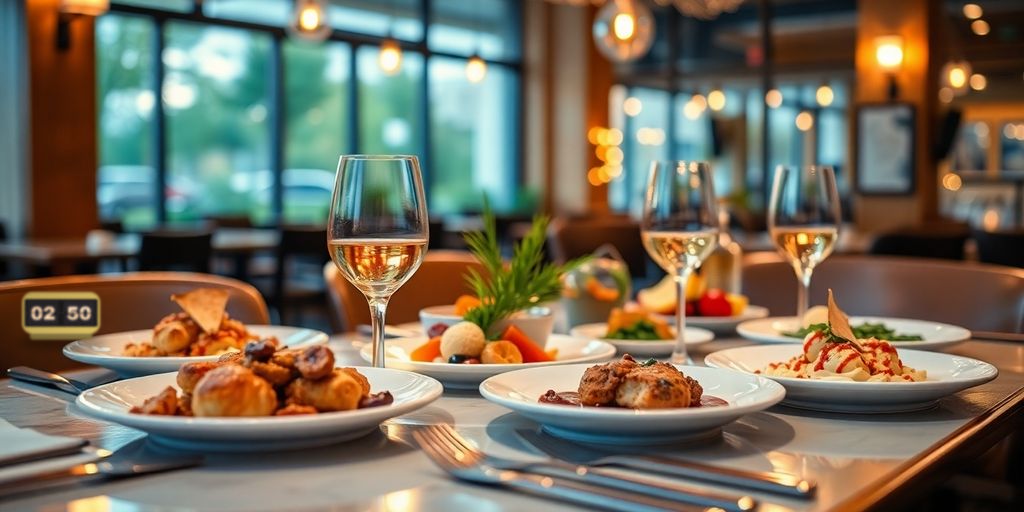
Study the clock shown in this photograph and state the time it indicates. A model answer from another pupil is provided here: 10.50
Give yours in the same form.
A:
2.50
